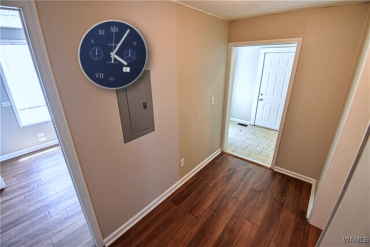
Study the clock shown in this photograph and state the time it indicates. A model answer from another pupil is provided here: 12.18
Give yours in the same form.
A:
4.05
